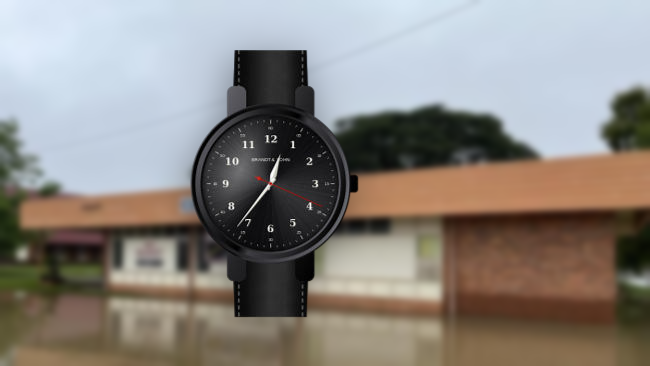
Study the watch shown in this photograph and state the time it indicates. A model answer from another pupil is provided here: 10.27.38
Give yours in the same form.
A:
12.36.19
